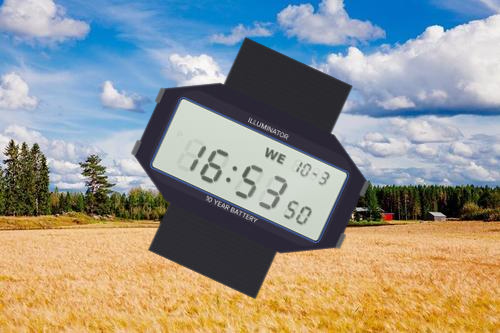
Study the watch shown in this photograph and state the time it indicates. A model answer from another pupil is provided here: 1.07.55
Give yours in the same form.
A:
16.53.50
